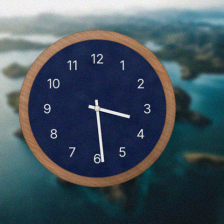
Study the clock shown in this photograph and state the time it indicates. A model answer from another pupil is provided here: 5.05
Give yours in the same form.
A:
3.29
